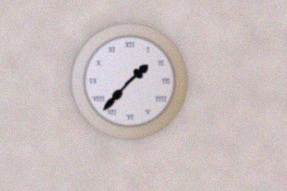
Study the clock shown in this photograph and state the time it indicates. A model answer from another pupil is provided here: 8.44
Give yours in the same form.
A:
1.37
